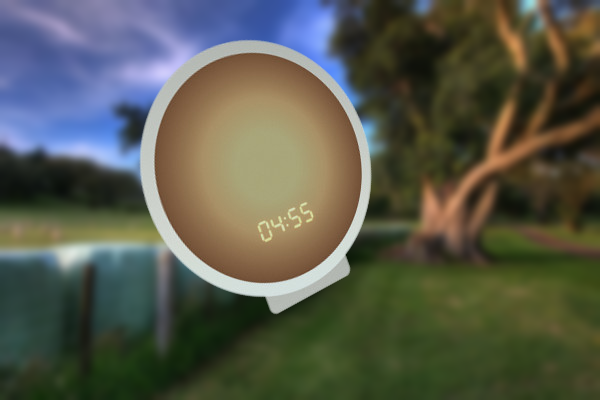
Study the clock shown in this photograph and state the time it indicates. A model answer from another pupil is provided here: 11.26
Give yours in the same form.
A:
4.55
